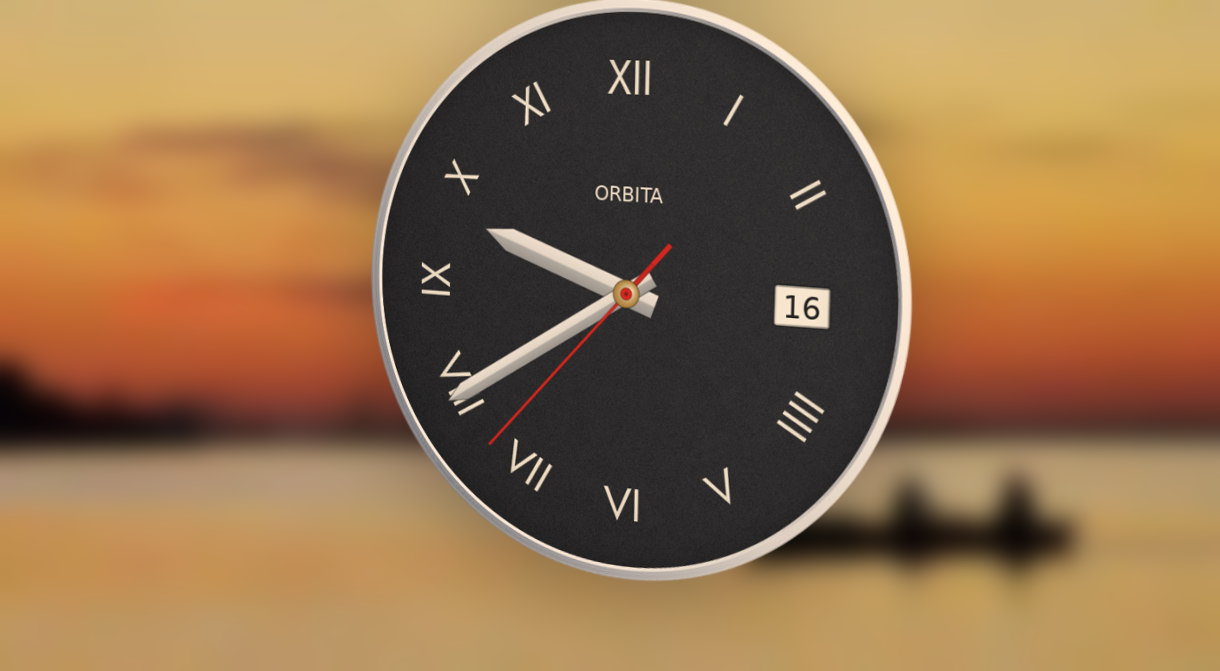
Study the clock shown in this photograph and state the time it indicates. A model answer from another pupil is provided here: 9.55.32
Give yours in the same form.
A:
9.39.37
